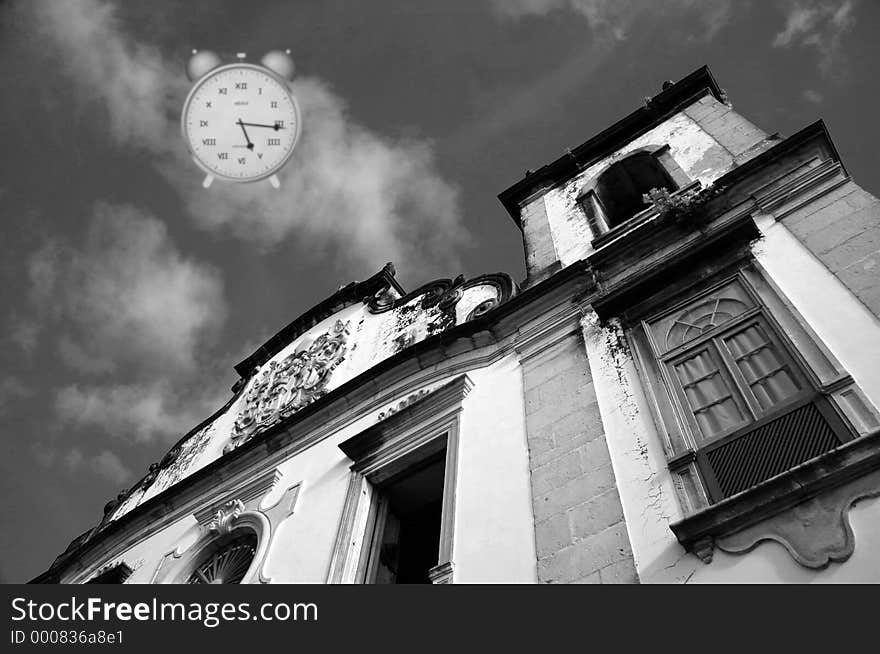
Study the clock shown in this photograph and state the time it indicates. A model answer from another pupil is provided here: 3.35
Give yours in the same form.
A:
5.16
